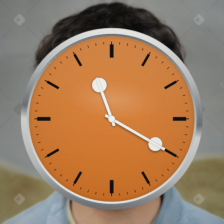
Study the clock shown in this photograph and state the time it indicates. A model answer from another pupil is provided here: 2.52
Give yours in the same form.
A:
11.20
